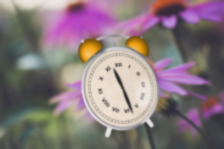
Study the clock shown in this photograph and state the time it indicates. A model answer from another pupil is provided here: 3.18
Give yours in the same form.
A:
11.28
